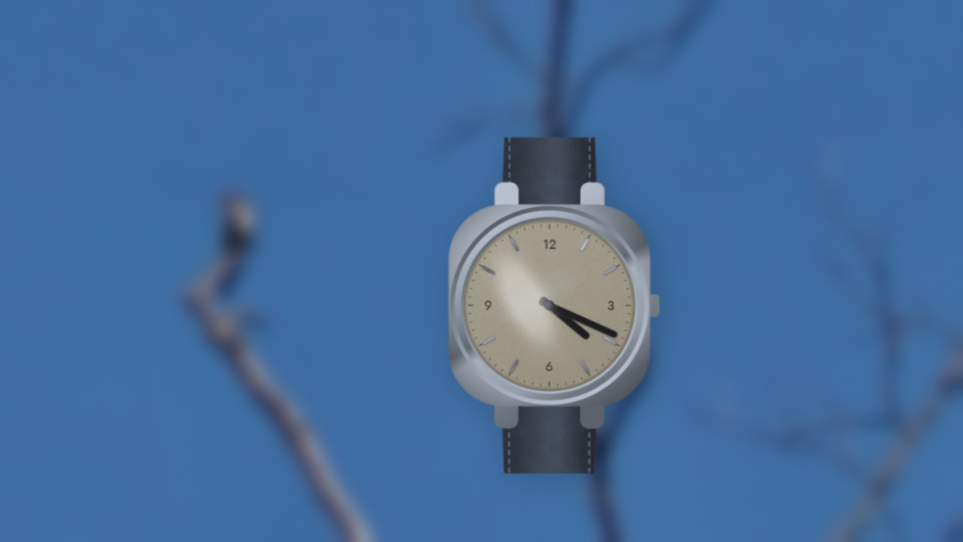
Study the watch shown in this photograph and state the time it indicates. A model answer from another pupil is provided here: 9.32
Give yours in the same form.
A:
4.19
